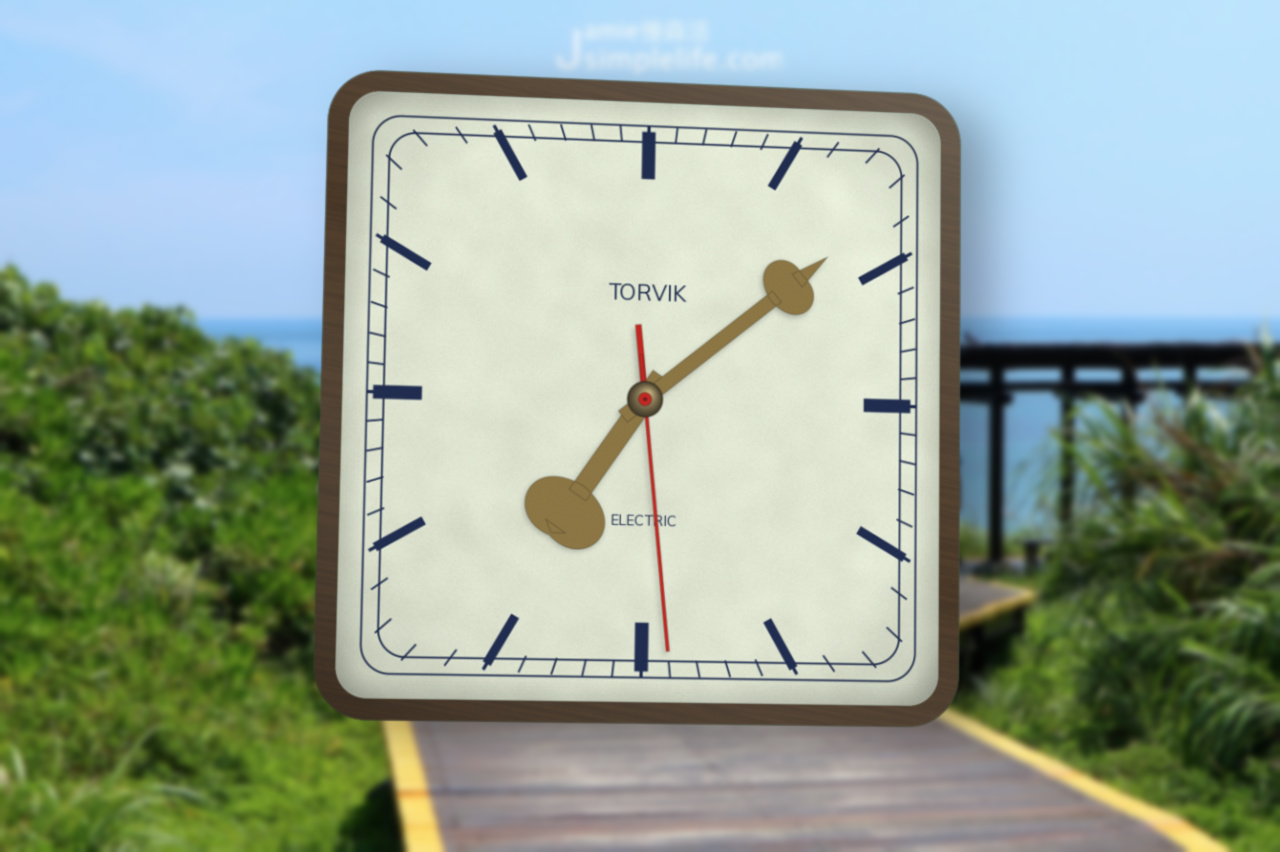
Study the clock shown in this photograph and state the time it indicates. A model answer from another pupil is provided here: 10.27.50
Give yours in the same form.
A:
7.08.29
